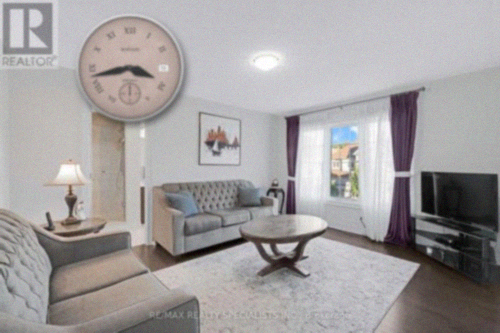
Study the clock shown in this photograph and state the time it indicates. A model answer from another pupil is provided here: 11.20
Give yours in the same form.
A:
3.43
